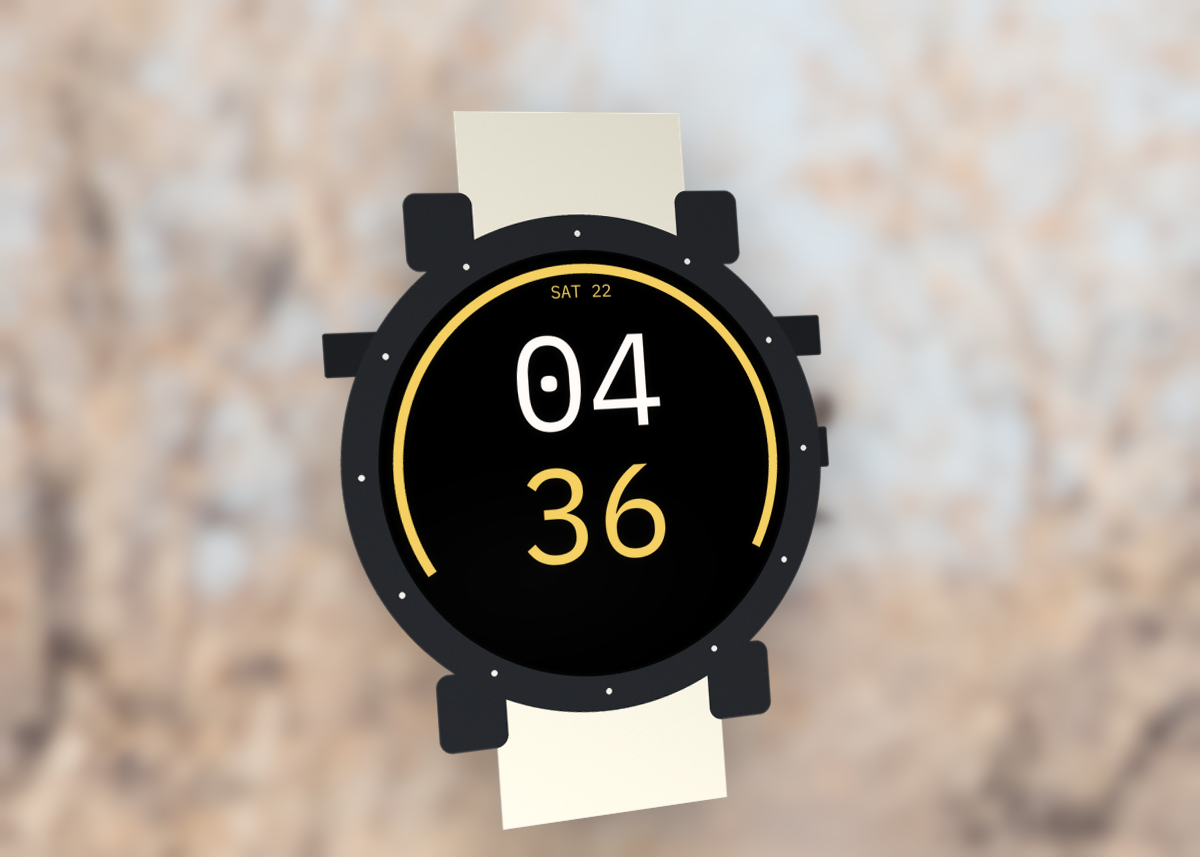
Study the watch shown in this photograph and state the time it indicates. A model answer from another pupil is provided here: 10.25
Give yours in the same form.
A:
4.36
